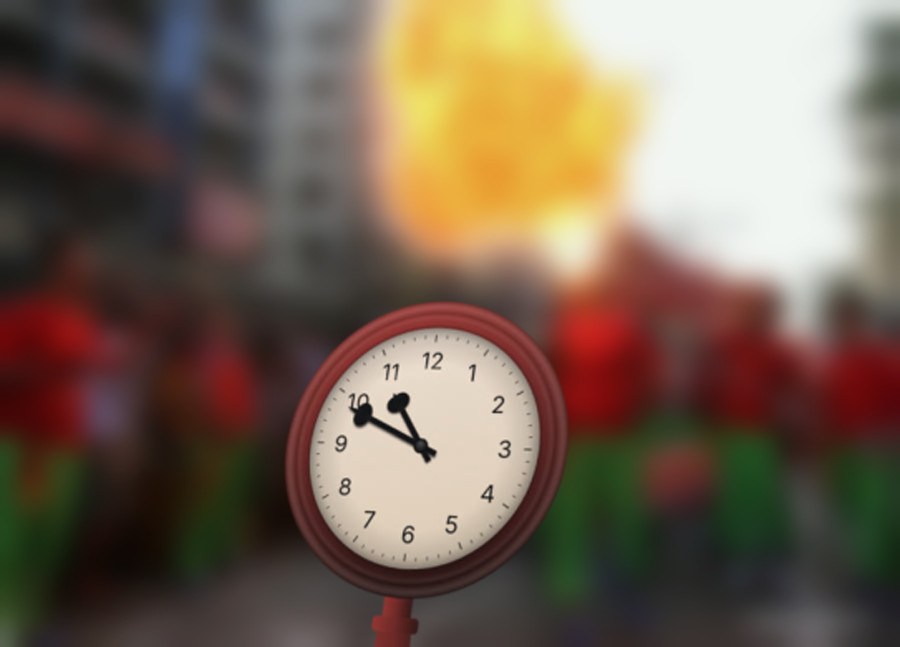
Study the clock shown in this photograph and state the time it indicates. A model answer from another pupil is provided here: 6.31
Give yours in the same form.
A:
10.49
